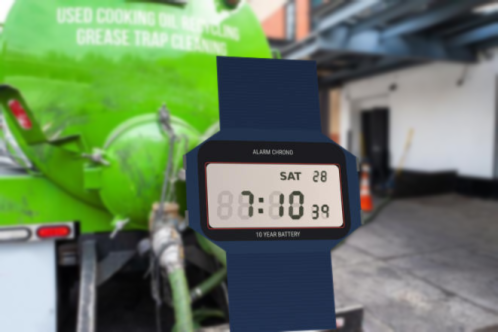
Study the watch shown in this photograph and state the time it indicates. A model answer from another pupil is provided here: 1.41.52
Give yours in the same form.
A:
7.10.39
